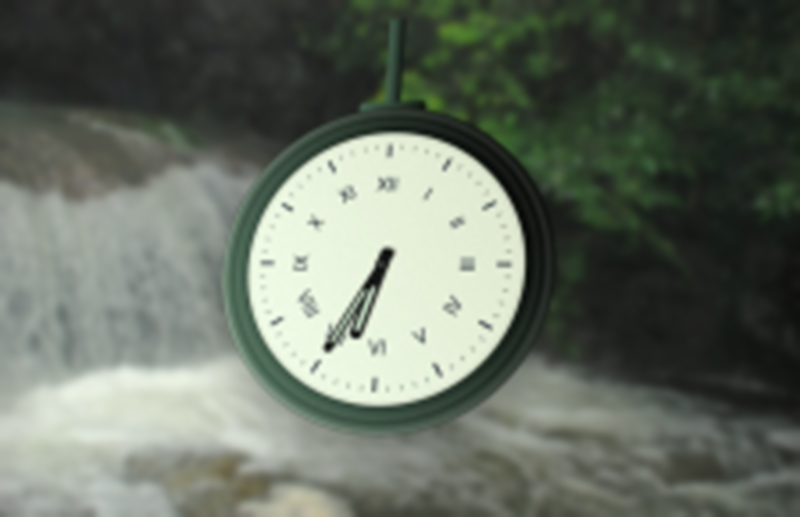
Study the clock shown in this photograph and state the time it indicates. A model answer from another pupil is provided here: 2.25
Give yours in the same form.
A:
6.35
